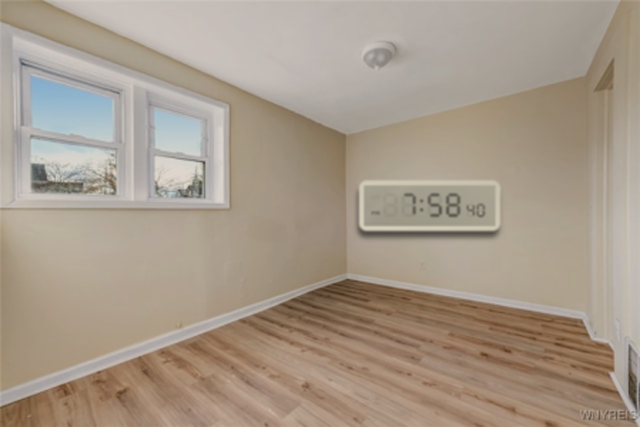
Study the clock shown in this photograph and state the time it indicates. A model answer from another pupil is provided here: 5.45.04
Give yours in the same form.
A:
7.58.40
